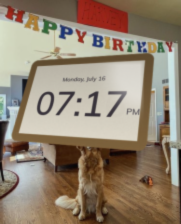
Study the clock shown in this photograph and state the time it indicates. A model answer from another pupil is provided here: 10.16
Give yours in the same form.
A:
7.17
